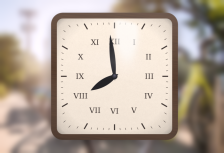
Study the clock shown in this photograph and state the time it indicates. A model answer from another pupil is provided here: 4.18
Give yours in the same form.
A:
7.59
